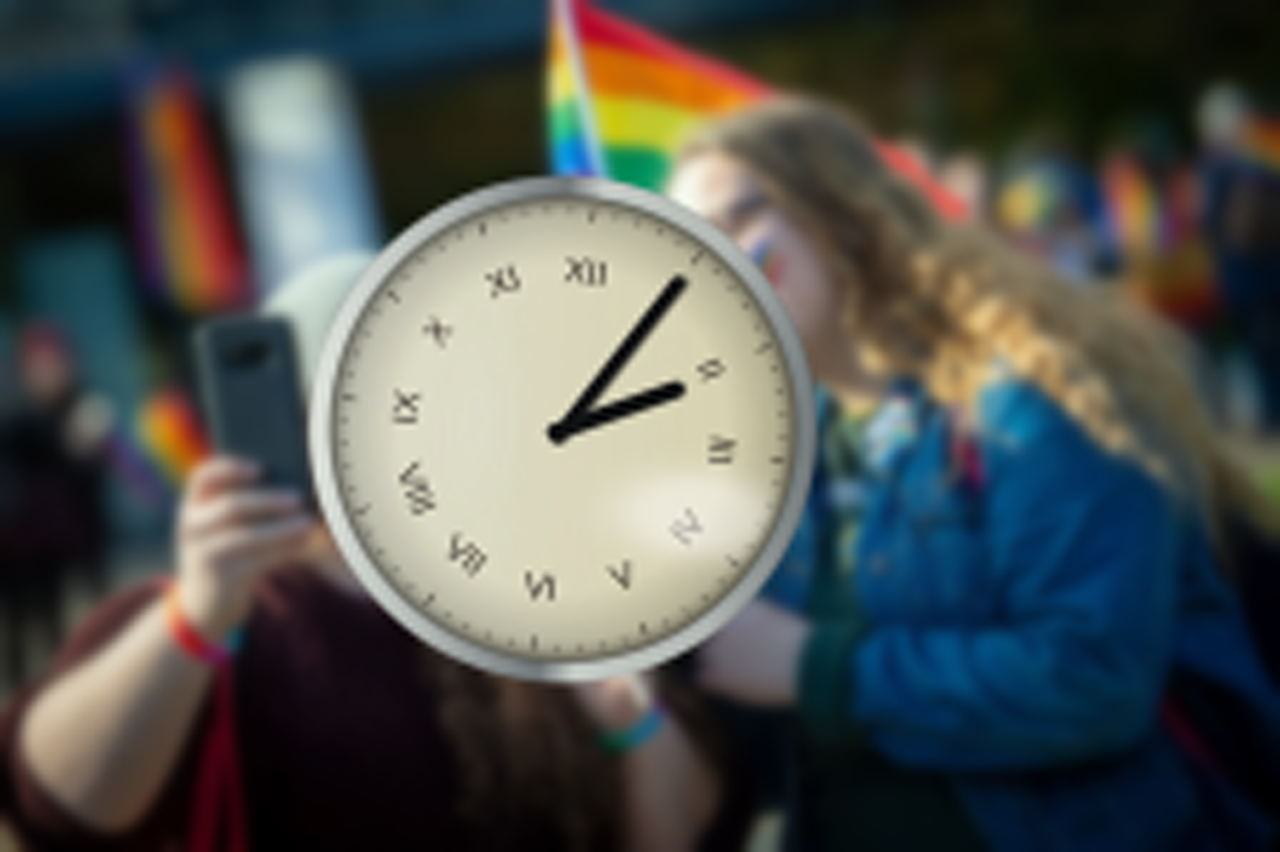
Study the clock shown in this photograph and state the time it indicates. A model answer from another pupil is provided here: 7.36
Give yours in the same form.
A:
2.05
